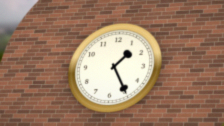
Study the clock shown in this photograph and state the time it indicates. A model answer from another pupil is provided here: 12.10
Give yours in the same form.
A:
1.25
